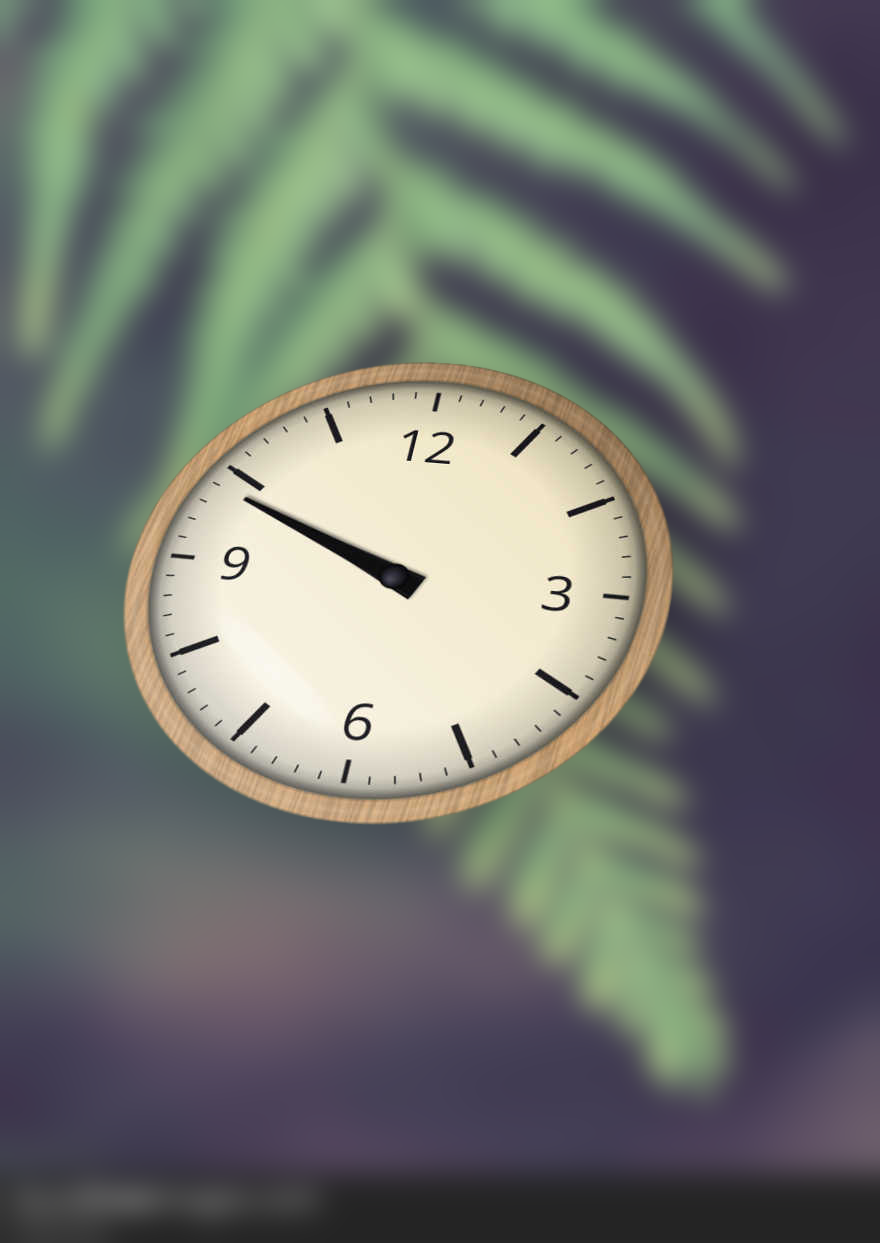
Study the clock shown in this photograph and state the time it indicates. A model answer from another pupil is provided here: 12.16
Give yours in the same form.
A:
9.49
